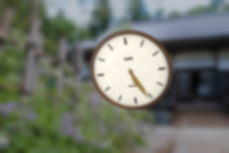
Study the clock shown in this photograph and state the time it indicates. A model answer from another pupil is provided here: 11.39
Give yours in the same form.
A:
5.26
